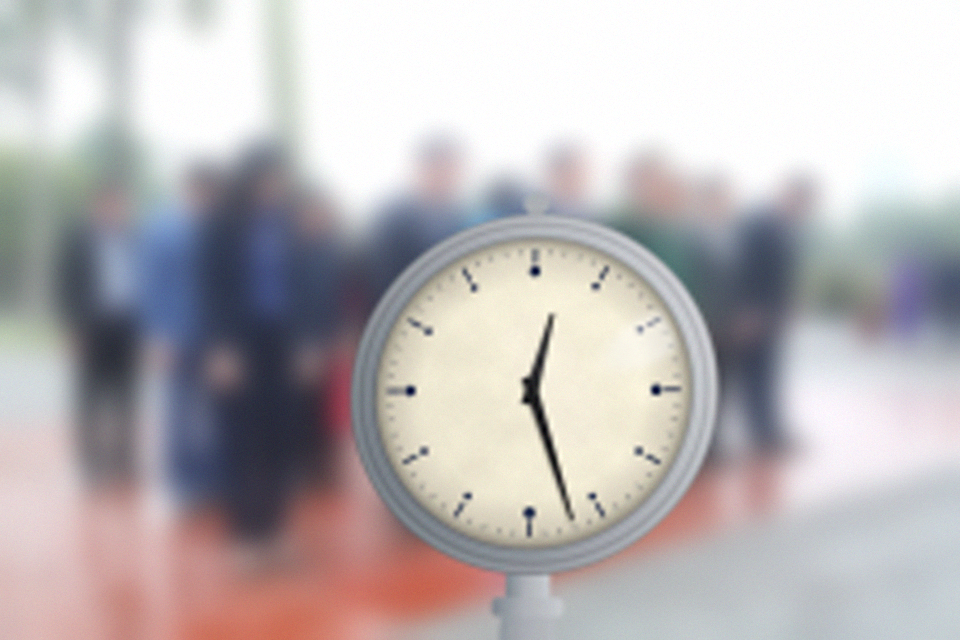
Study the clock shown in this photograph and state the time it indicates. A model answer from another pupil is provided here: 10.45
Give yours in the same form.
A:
12.27
